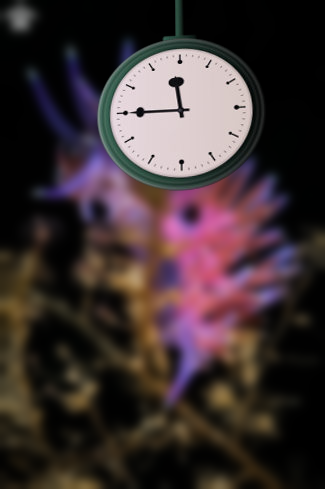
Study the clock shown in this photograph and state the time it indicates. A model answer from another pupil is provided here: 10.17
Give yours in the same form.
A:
11.45
